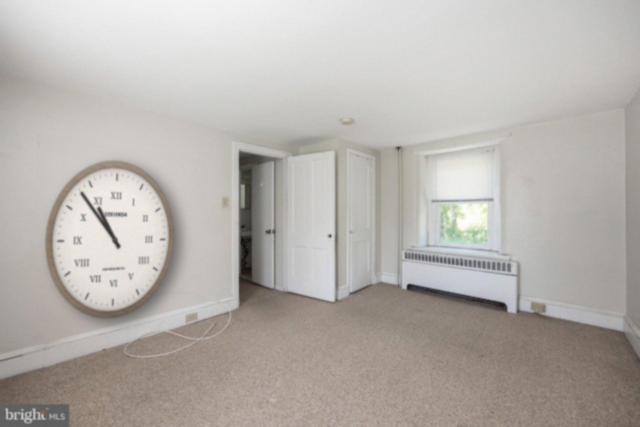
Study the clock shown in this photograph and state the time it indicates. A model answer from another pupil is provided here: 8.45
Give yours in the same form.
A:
10.53
